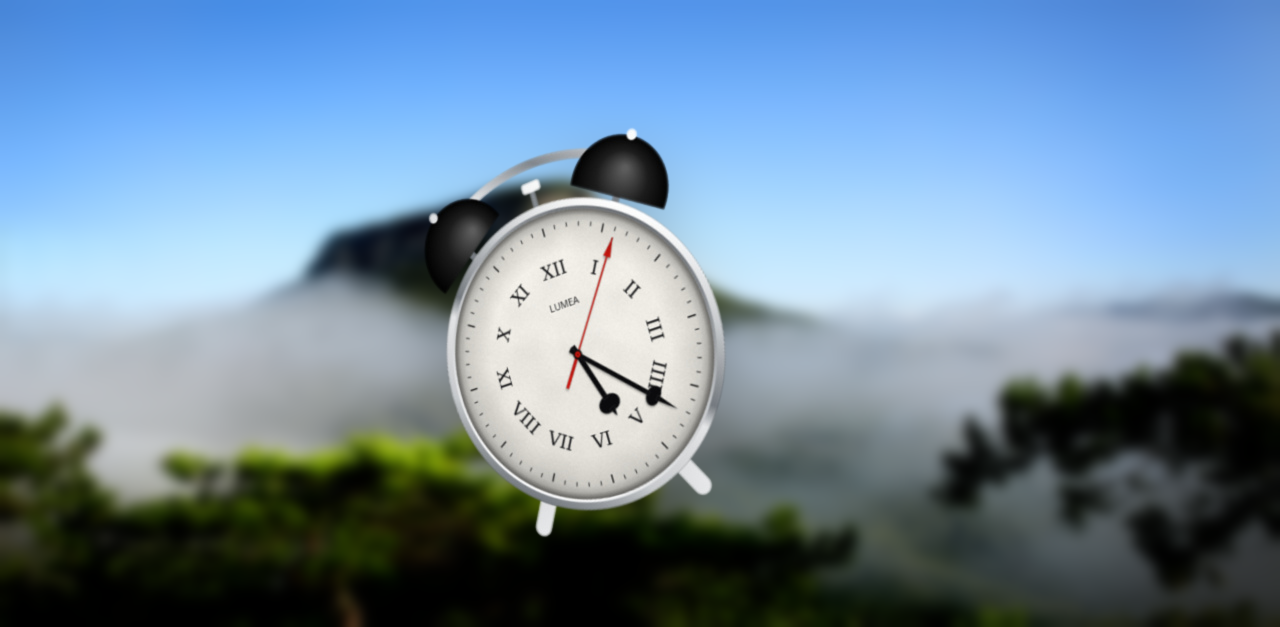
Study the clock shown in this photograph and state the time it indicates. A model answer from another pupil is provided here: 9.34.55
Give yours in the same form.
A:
5.22.06
